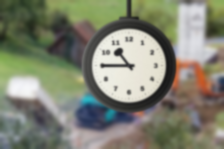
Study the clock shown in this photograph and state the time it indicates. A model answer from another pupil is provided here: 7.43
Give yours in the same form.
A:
10.45
